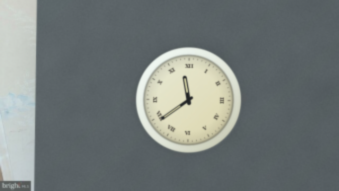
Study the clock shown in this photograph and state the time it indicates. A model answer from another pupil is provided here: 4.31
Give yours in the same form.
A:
11.39
